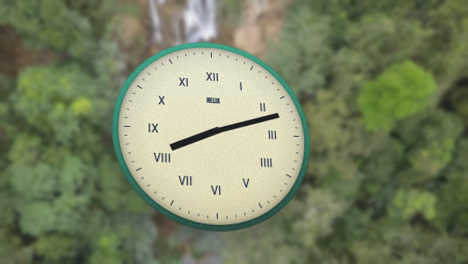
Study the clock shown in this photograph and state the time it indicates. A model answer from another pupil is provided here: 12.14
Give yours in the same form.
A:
8.12
